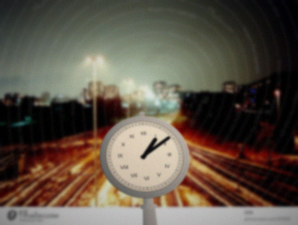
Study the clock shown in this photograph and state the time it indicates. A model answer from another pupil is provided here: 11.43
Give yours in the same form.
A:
1.09
